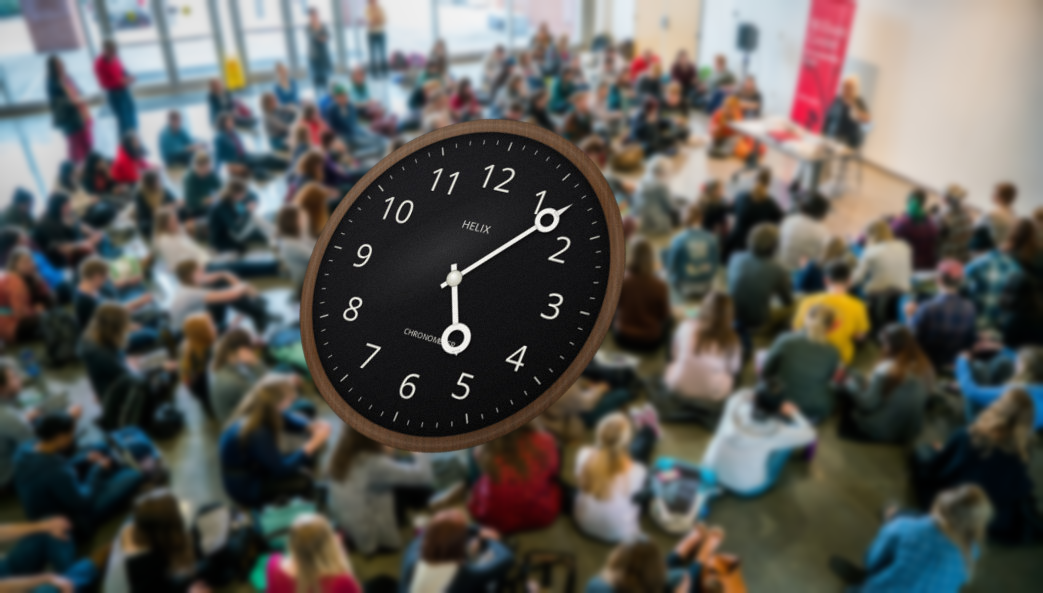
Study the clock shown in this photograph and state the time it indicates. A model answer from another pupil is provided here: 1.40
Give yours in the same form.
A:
5.07
